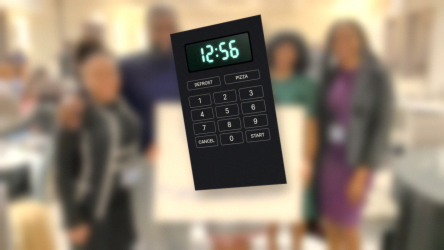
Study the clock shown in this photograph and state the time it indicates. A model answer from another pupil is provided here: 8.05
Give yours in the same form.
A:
12.56
